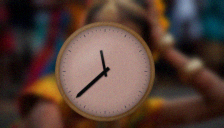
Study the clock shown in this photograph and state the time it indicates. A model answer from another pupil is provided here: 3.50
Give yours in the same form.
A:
11.38
